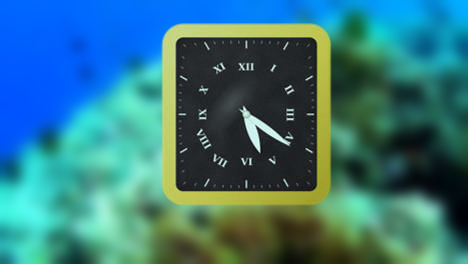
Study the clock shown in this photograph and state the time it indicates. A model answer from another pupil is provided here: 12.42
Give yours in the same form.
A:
5.21
